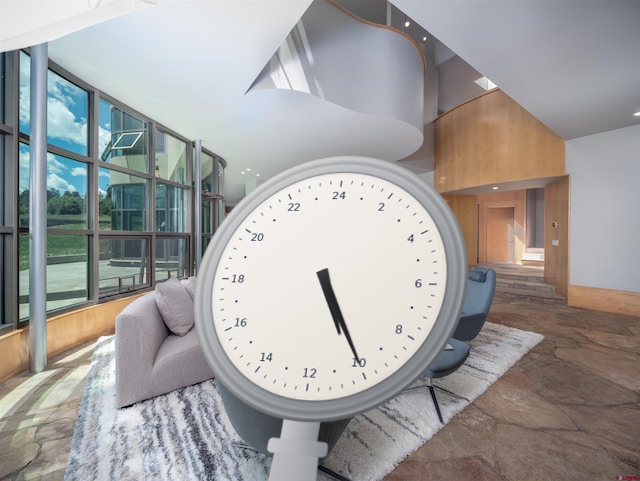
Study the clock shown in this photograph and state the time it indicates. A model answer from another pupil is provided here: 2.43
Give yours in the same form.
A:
10.25
